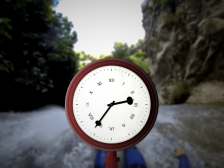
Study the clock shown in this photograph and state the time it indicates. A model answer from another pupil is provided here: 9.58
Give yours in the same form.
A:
2.36
